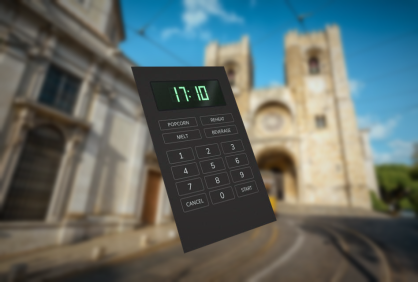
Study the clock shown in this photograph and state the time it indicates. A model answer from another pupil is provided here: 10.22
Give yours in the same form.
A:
17.10
